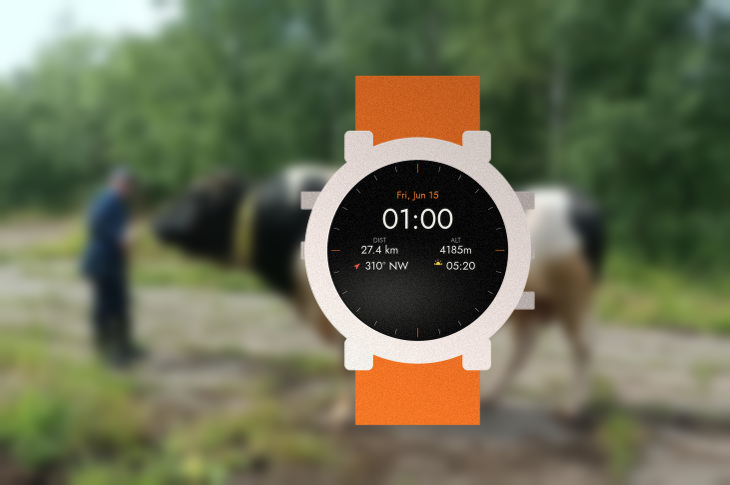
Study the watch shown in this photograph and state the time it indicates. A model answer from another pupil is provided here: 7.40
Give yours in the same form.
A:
1.00
